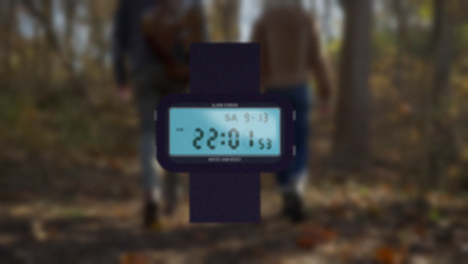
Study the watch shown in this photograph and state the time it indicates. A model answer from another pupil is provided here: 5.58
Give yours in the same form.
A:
22.01
